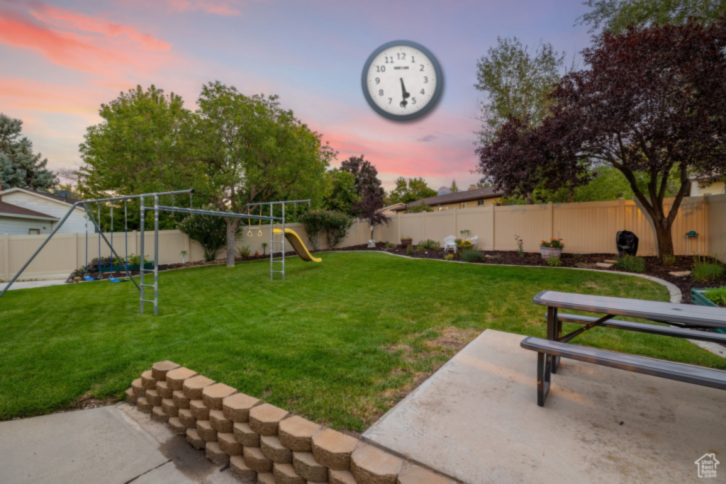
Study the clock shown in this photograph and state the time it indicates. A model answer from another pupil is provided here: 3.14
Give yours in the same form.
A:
5.29
